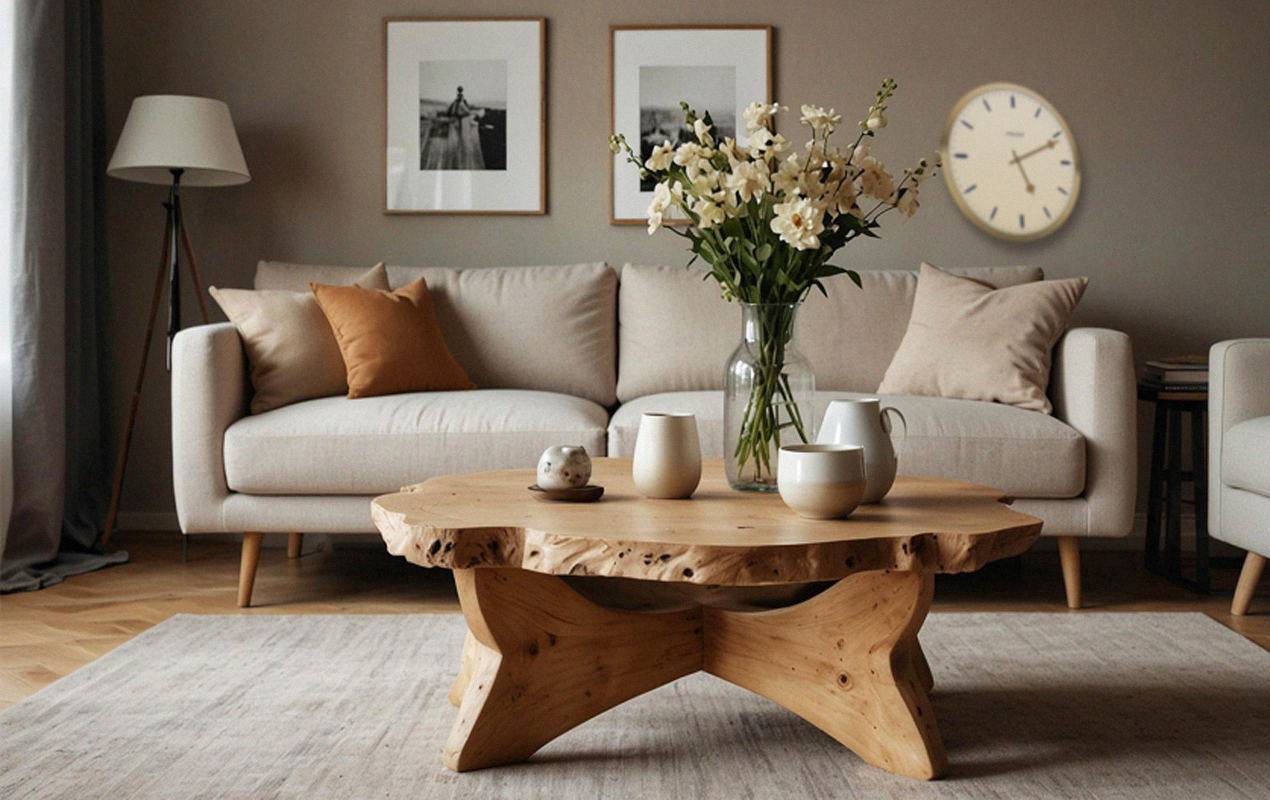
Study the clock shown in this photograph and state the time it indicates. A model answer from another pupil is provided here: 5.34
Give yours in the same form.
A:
5.11
